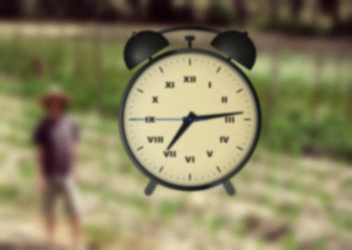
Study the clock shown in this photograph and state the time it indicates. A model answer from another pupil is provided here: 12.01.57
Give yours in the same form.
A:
7.13.45
